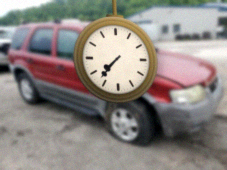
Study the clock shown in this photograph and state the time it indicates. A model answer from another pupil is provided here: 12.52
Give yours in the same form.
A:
7.37
